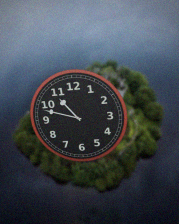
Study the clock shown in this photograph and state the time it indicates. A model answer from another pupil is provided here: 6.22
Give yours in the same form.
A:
10.48
